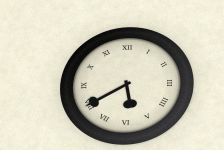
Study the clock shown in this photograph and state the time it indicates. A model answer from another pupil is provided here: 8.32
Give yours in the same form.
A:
5.40
